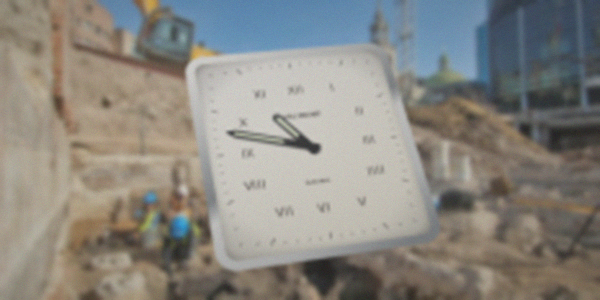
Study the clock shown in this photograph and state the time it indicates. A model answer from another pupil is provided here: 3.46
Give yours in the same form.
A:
10.48
